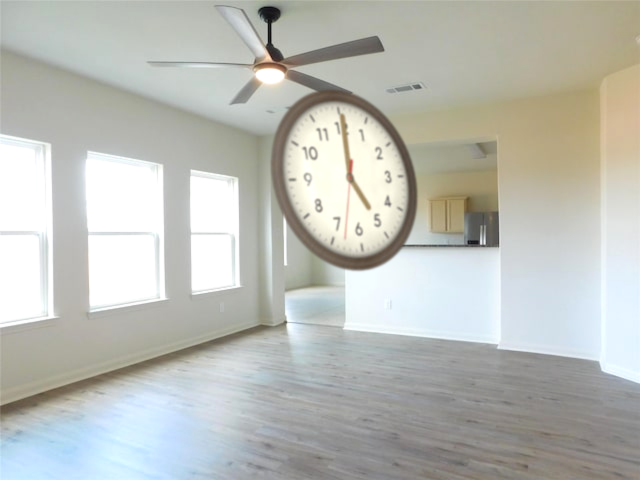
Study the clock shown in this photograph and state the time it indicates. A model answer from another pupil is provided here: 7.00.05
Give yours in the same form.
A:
5.00.33
